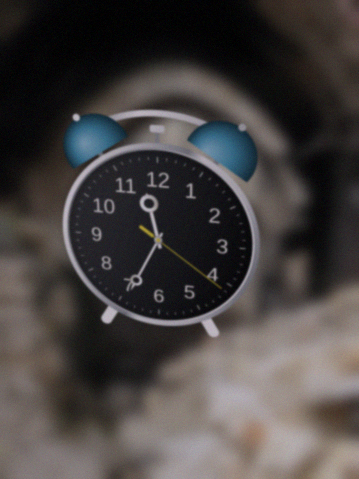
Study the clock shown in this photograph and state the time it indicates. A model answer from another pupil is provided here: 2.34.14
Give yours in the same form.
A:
11.34.21
